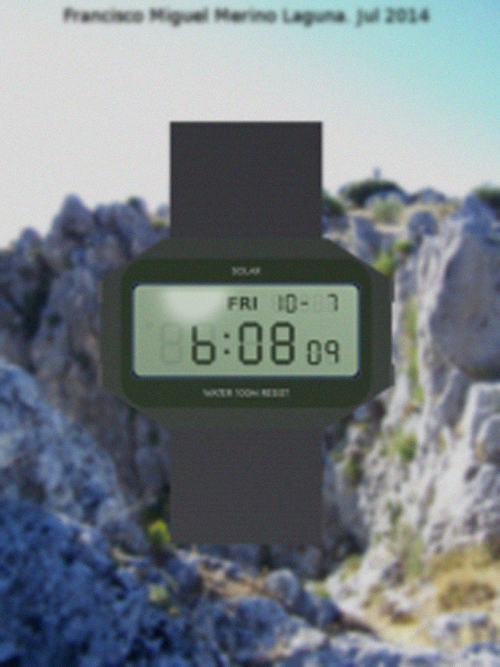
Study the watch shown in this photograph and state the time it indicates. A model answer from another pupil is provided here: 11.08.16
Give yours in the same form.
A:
6.08.09
